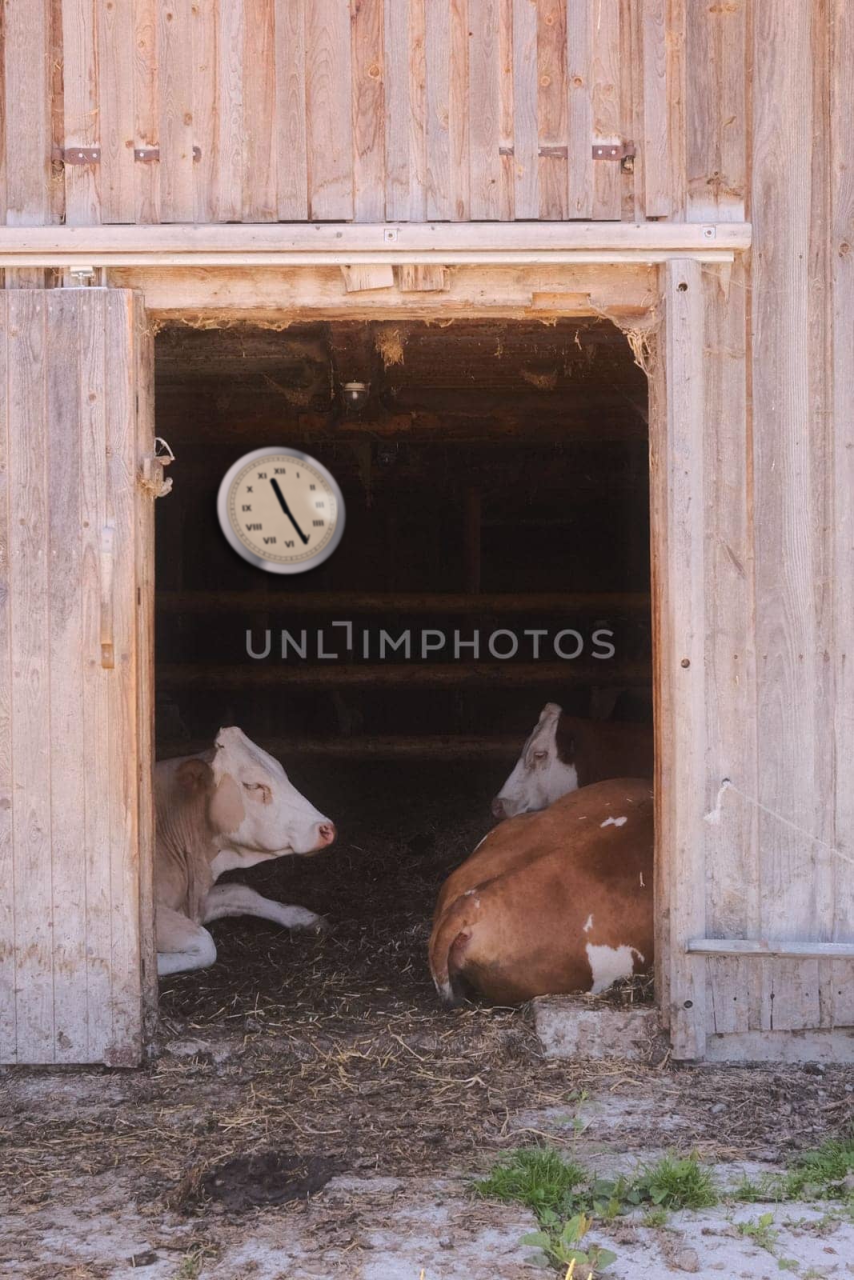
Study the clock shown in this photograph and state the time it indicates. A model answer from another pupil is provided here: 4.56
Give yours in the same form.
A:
11.26
